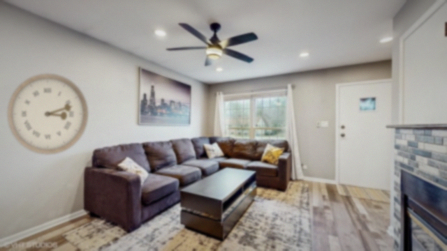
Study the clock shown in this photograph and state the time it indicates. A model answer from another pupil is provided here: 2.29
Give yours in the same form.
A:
3.12
